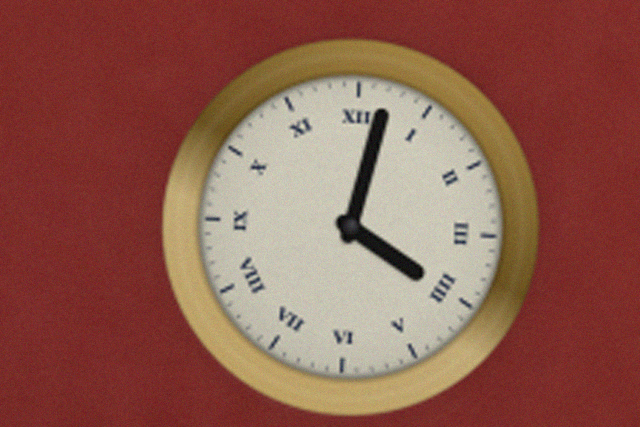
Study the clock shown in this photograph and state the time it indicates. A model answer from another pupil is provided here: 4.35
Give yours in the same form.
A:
4.02
